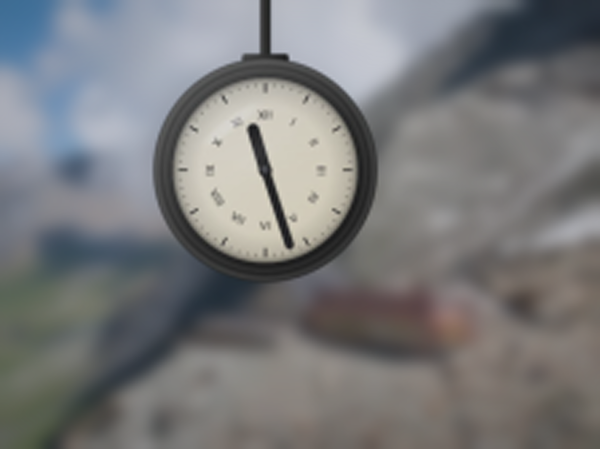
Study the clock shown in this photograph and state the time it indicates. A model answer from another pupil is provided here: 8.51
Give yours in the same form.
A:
11.27
